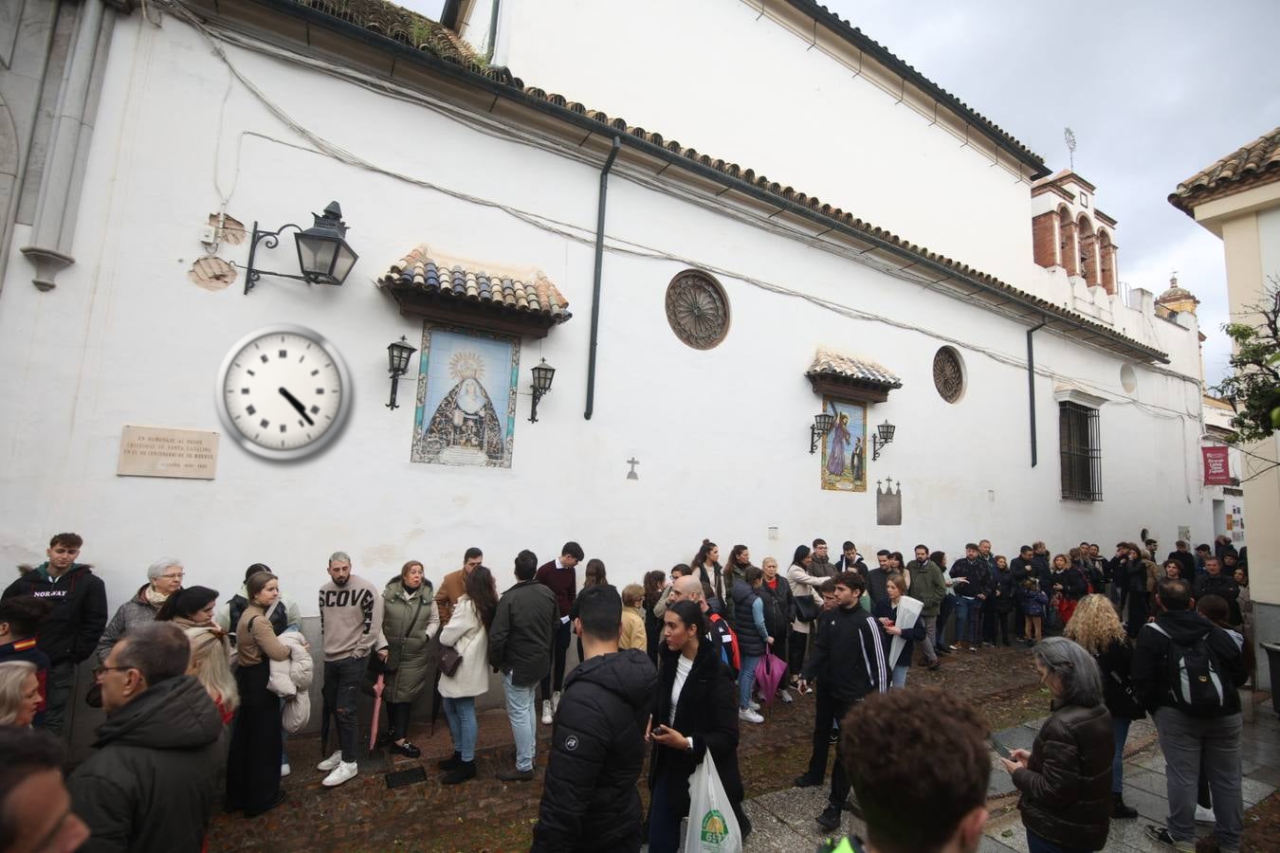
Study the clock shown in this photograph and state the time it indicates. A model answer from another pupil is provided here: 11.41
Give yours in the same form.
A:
4.23
